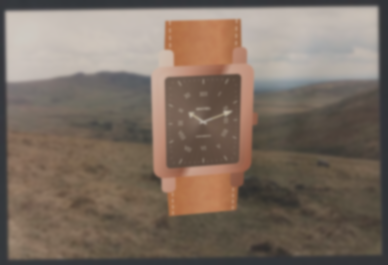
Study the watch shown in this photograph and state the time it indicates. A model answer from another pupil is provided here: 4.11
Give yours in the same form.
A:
10.12
